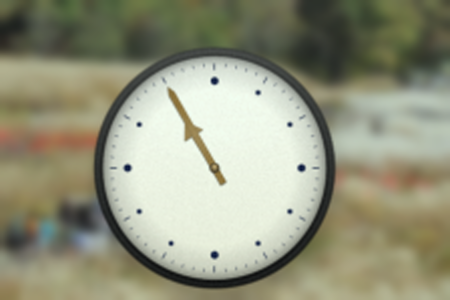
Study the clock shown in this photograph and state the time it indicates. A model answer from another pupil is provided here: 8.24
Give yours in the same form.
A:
10.55
